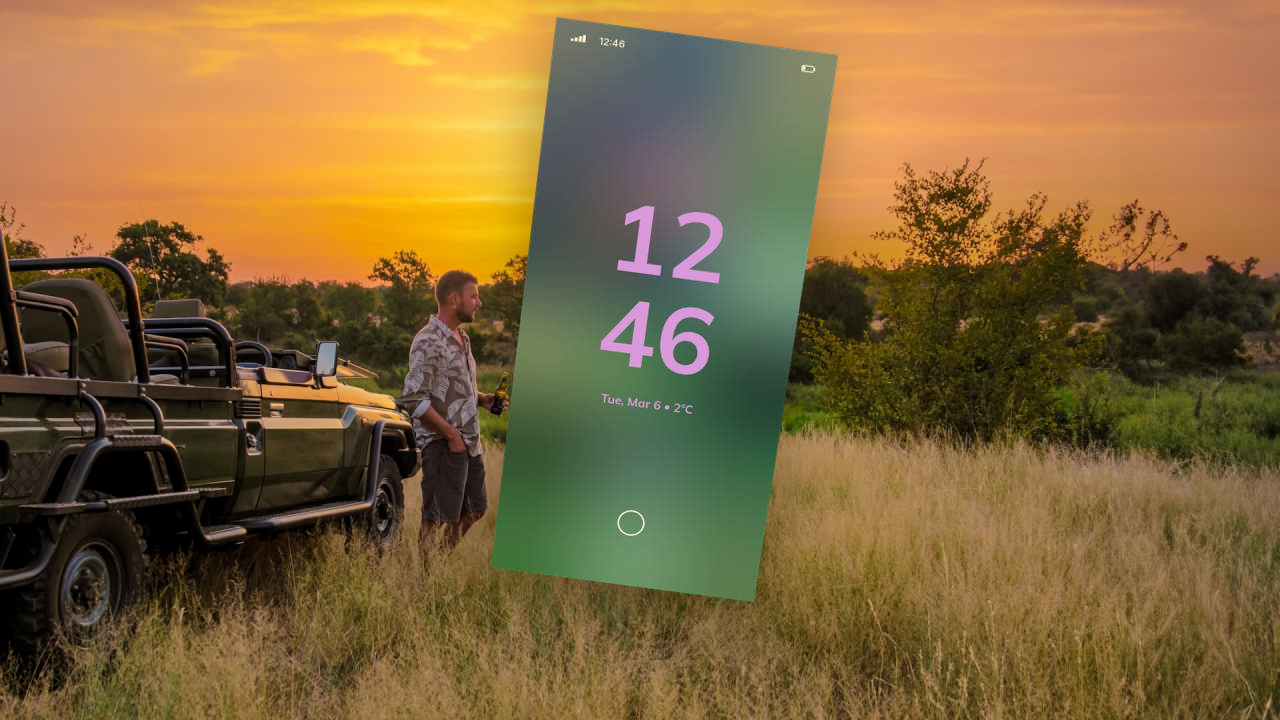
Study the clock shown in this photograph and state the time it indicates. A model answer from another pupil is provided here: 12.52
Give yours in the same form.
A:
12.46
